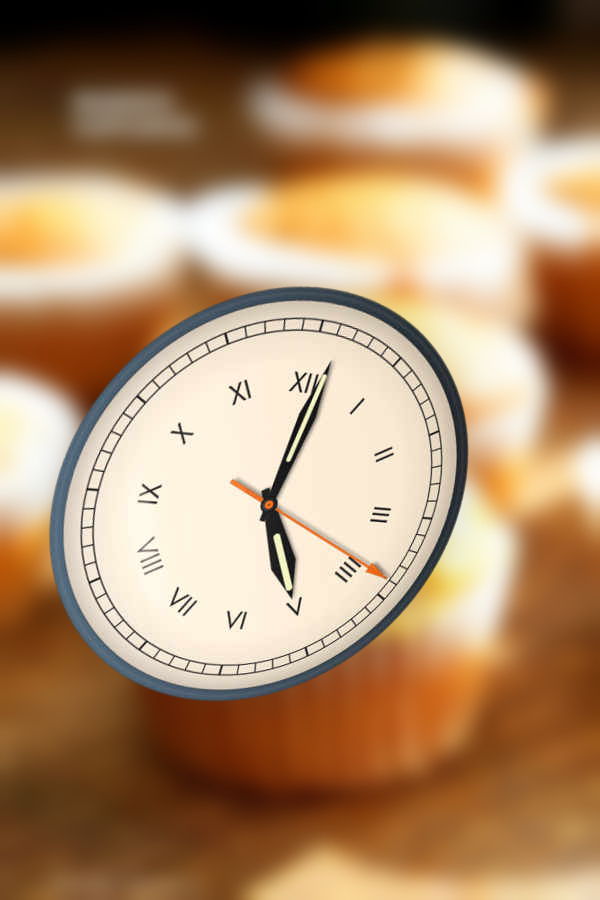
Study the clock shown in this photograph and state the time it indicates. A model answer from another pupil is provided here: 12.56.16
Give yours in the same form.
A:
5.01.19
